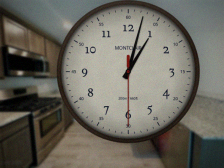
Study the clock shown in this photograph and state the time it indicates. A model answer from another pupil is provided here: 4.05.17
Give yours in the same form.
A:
1.02.30
